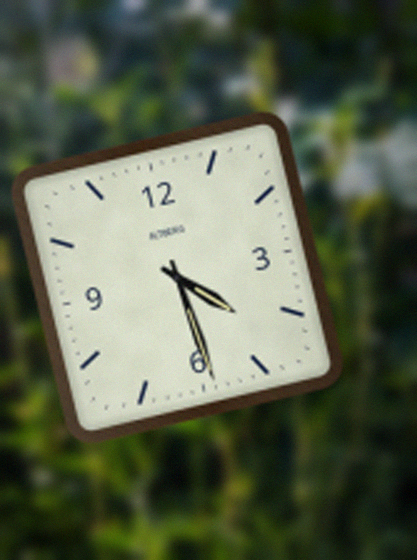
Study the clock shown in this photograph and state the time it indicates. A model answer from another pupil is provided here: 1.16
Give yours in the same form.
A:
4.29
